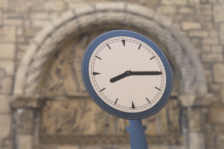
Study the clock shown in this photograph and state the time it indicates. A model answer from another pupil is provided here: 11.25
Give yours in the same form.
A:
8.15
